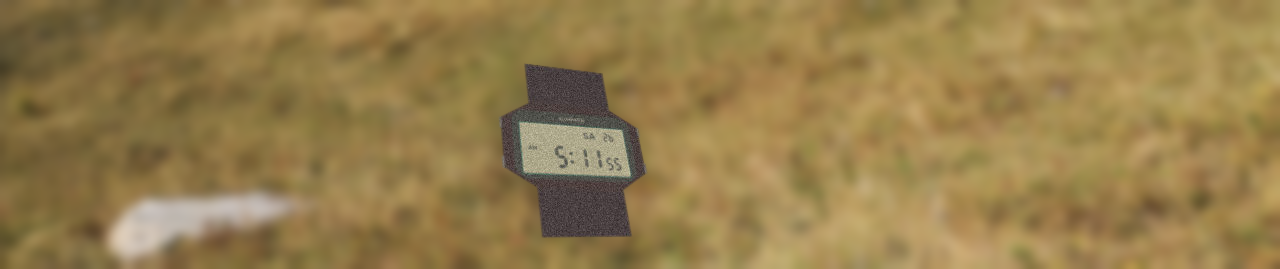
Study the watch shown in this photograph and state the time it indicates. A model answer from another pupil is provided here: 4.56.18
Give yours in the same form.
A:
5.11.55
